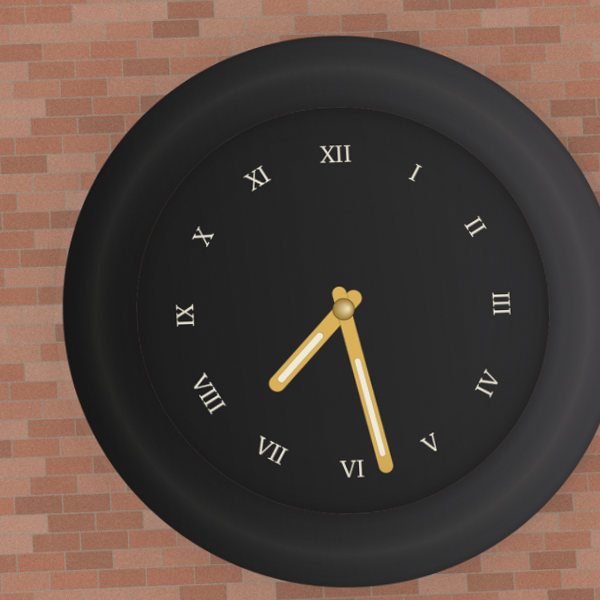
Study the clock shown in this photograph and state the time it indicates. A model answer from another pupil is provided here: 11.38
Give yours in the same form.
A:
7.28
